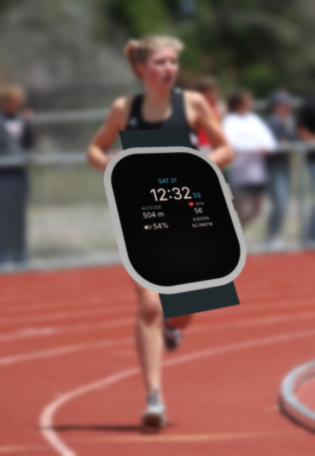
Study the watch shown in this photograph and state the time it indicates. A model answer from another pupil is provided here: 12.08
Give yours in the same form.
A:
12.32
